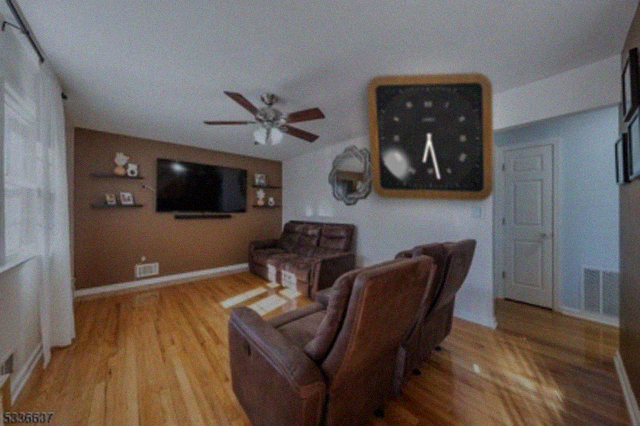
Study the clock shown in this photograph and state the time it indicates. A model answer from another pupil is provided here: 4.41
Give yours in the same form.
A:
6.28
